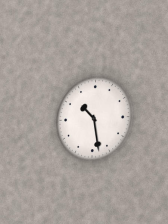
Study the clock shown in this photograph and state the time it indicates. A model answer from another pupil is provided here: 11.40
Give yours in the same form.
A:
10.28
